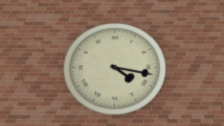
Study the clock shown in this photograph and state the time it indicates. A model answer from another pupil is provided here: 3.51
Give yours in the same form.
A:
4.17
